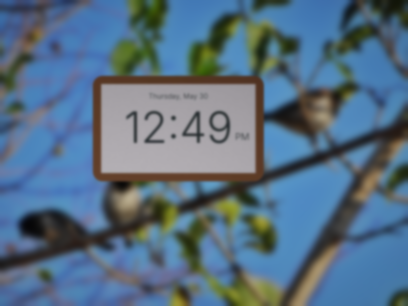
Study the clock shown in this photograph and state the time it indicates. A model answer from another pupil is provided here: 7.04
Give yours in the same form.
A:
12.49
